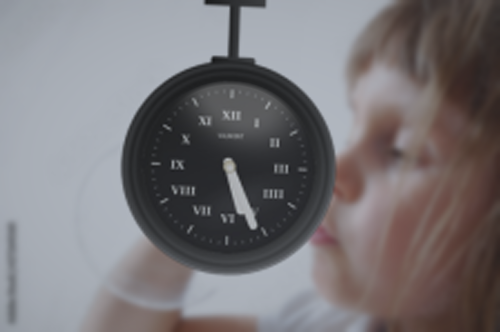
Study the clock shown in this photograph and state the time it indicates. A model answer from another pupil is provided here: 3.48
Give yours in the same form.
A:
5.26
